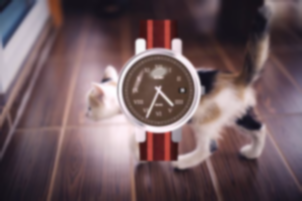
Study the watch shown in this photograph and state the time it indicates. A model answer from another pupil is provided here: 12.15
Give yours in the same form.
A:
4.34
